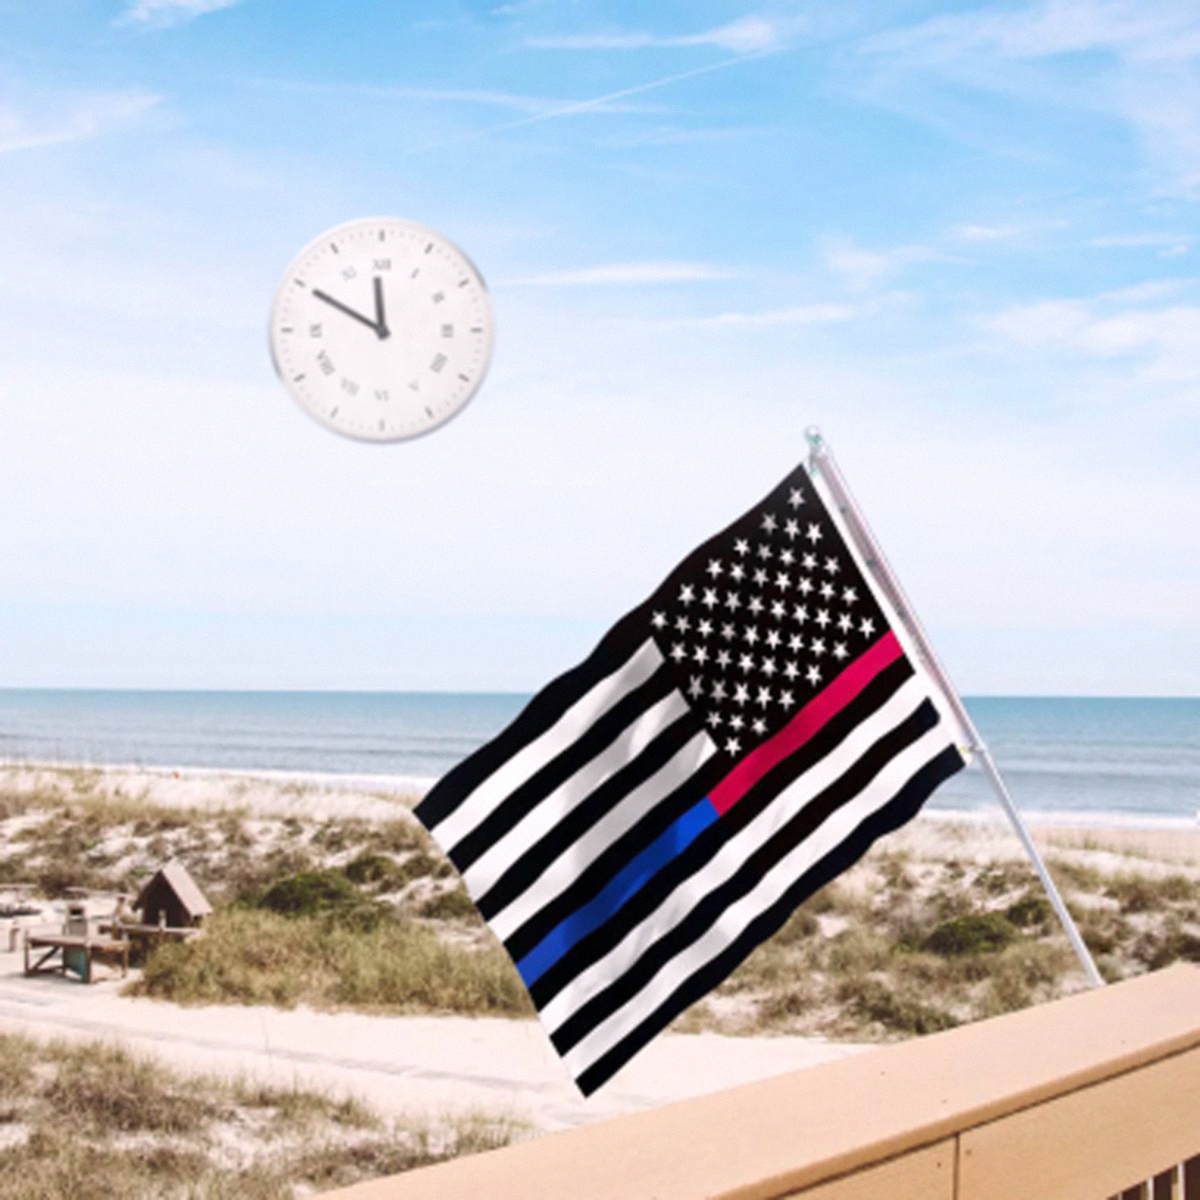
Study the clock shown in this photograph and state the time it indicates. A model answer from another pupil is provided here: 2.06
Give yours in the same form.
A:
11.50
